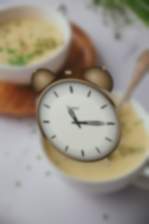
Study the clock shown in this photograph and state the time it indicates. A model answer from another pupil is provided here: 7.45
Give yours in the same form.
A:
11.15
